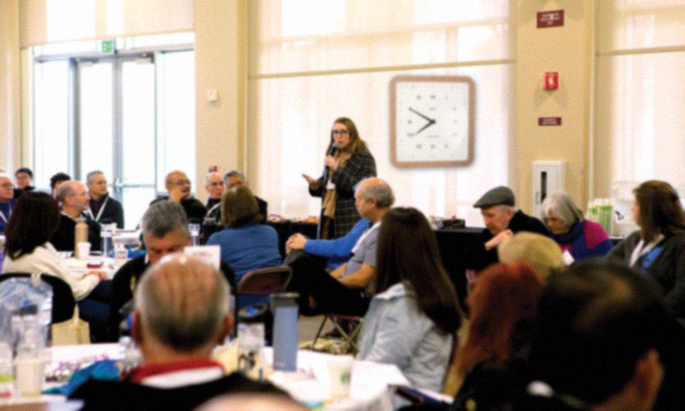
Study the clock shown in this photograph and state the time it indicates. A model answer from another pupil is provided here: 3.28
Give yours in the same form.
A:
7.50
